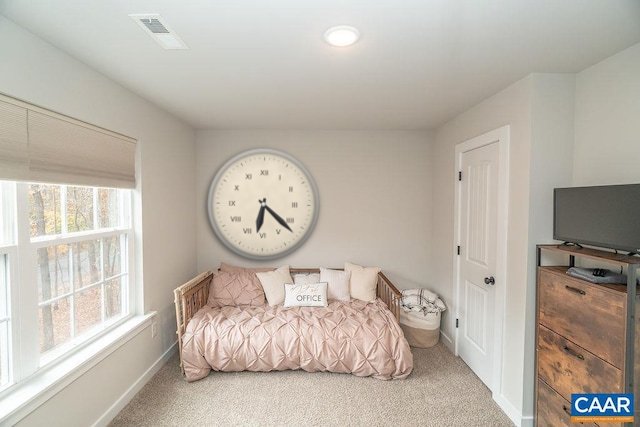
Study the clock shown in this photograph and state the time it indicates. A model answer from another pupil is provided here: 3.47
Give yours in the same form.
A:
6.22
